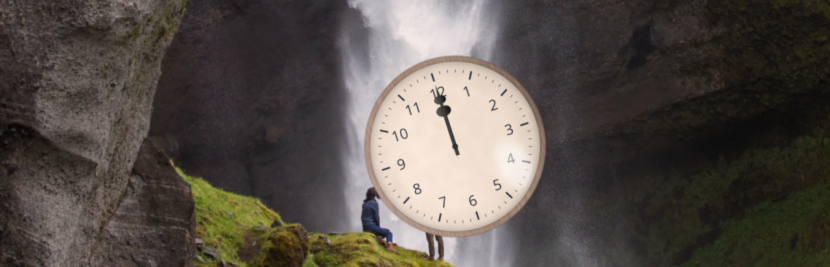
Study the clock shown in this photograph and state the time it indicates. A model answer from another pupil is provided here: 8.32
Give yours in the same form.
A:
12.00
